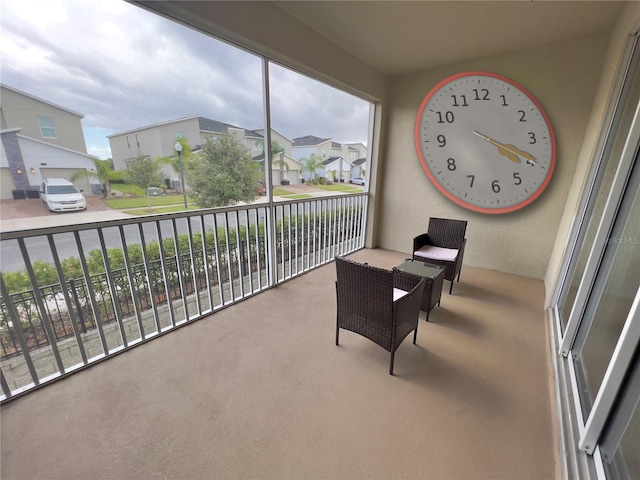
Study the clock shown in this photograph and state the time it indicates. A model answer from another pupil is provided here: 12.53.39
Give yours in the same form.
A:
4.19.20
